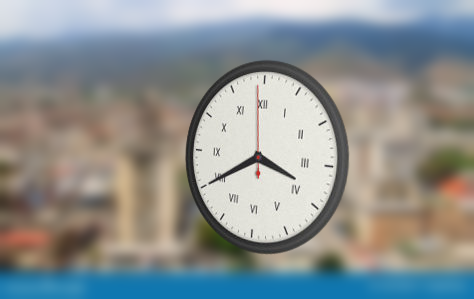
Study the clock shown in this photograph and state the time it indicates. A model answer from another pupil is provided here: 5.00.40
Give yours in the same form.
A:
3.39.59
